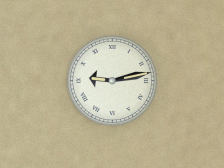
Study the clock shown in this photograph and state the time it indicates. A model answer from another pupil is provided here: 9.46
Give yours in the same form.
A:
9.13
